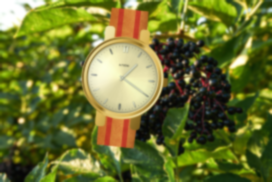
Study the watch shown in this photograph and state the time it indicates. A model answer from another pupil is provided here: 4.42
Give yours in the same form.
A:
1.20
